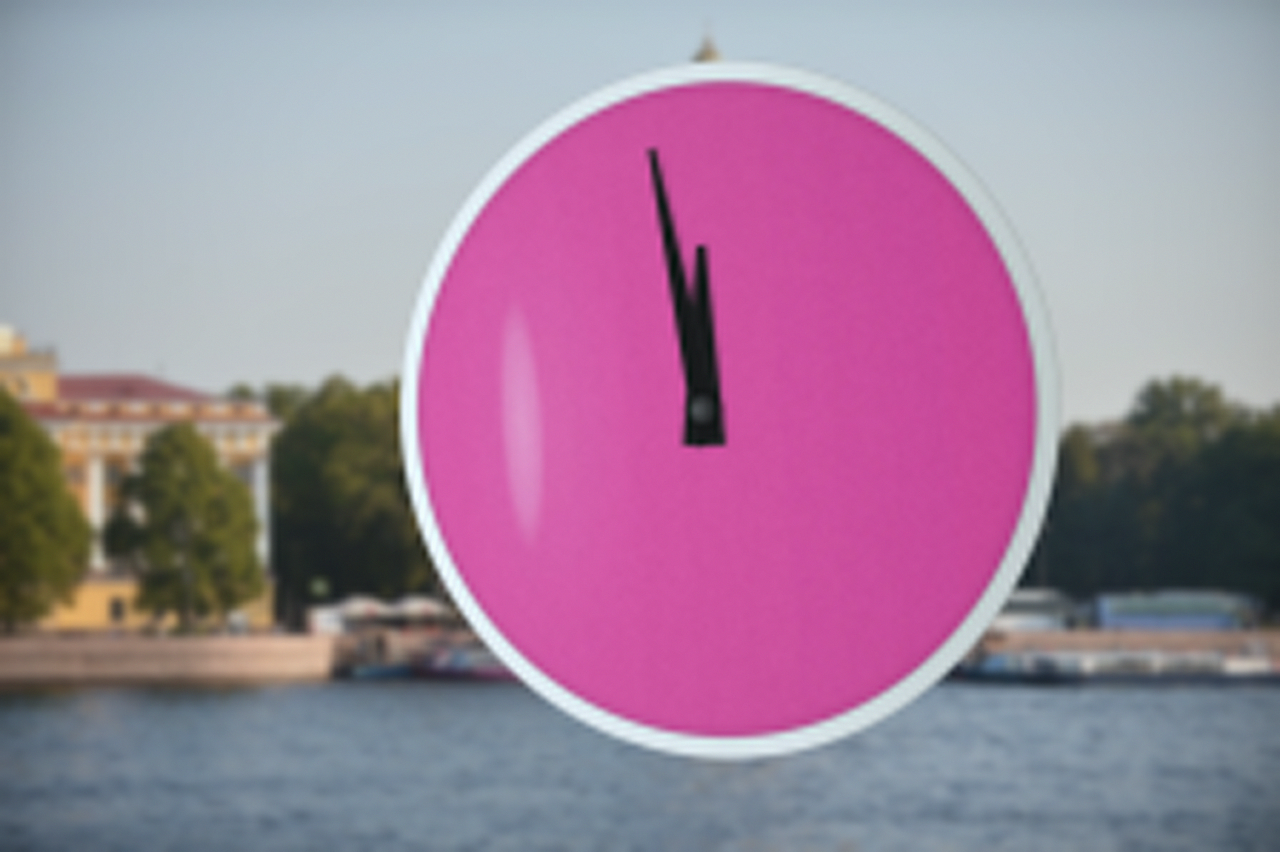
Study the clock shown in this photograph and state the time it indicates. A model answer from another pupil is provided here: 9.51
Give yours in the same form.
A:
11.58
